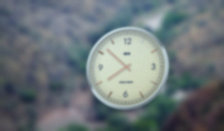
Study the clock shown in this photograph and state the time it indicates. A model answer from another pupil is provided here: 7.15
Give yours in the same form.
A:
7.52
